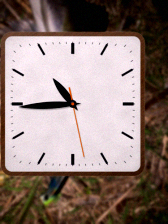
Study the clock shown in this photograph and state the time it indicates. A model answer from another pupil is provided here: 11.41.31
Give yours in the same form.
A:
10.44.28
